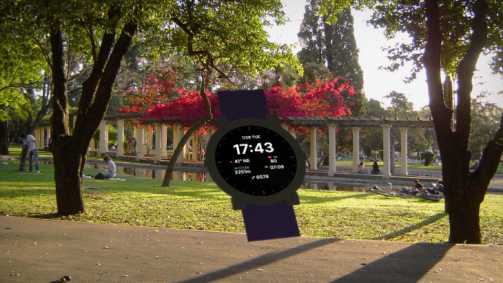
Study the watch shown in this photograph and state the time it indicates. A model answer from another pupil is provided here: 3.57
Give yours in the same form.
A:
17.43
